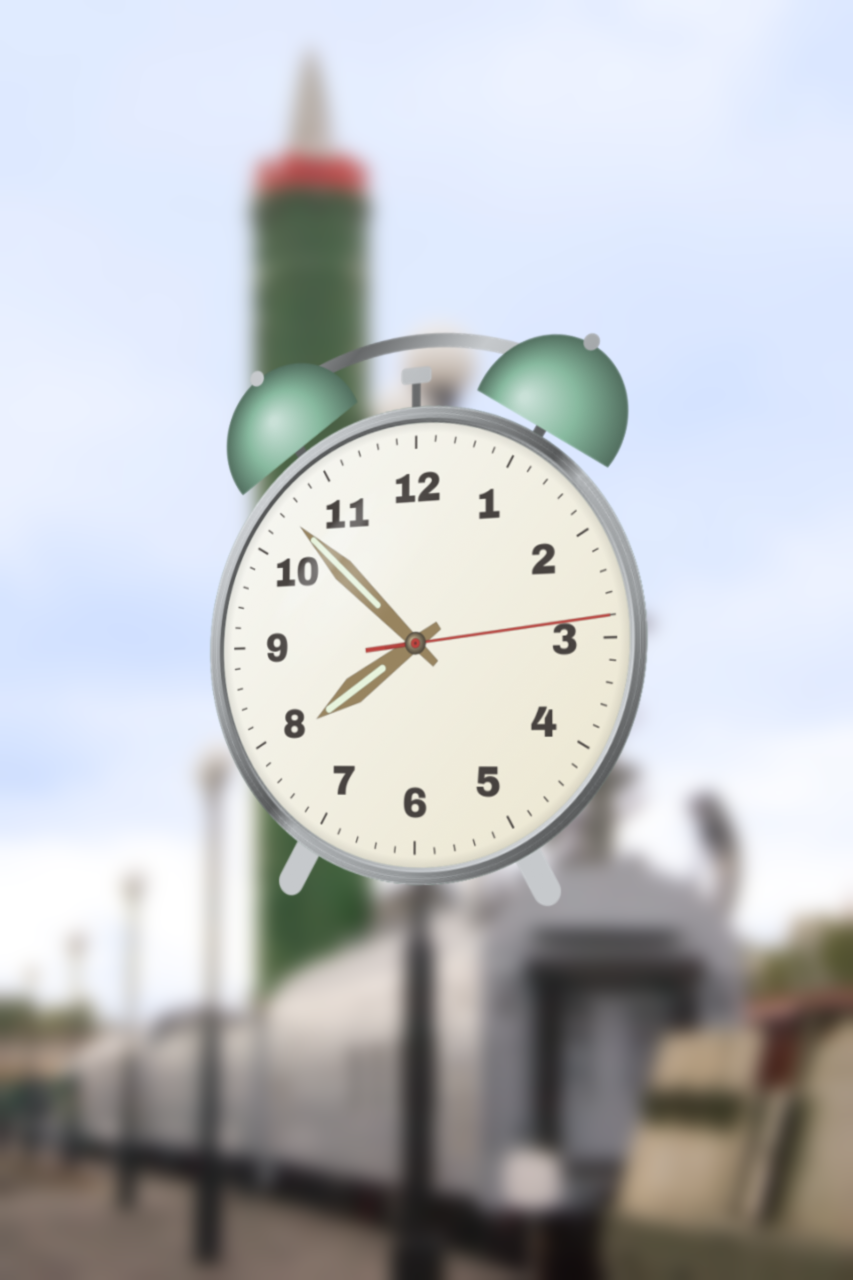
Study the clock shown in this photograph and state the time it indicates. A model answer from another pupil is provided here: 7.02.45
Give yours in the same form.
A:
7.52.14
